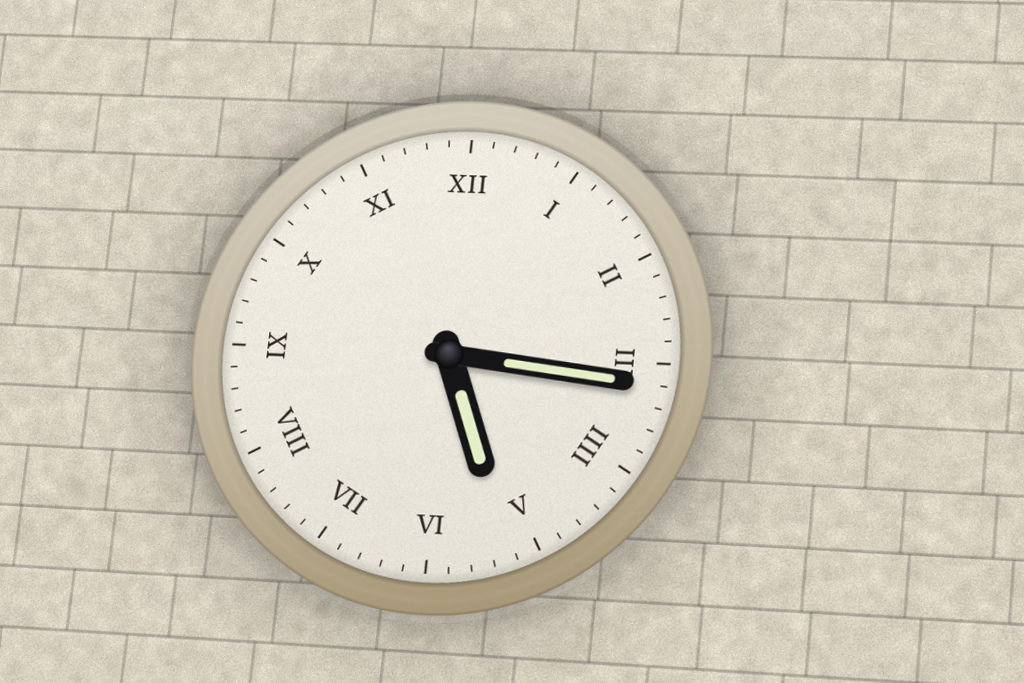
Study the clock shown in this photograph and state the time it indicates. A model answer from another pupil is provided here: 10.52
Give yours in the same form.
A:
5.16
